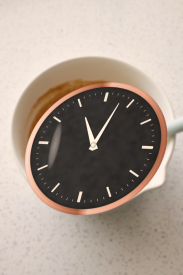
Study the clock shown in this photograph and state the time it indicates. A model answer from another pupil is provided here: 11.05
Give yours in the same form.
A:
11.03
